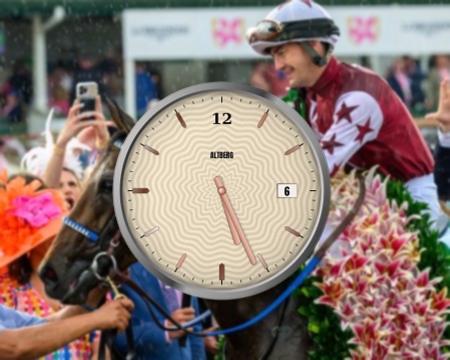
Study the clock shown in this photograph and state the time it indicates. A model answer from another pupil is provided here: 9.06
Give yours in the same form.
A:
5.26
